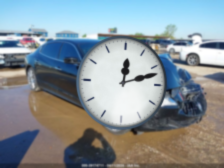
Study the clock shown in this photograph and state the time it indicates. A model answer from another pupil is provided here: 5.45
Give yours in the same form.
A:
12.12
